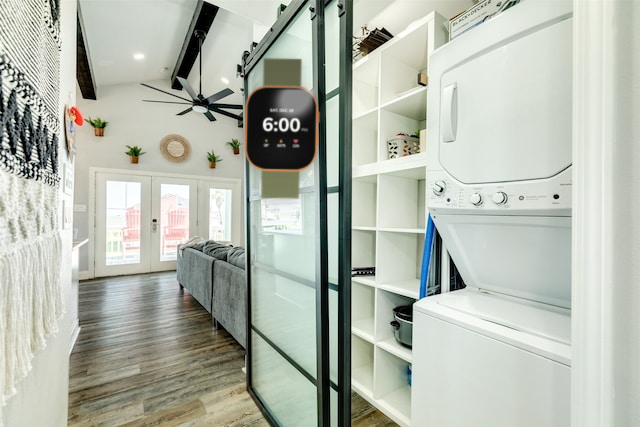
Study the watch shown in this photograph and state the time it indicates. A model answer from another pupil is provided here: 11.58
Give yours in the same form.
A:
6.00
